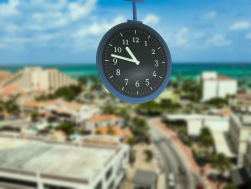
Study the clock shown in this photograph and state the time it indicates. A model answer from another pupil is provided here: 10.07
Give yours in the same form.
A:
10.47
